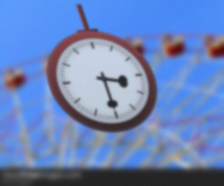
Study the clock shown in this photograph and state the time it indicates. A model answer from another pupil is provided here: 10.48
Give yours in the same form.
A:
3.30
